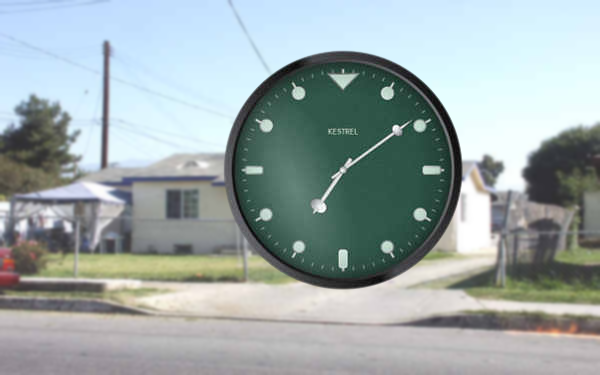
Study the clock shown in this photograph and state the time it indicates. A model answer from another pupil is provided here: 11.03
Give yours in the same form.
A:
7.09
